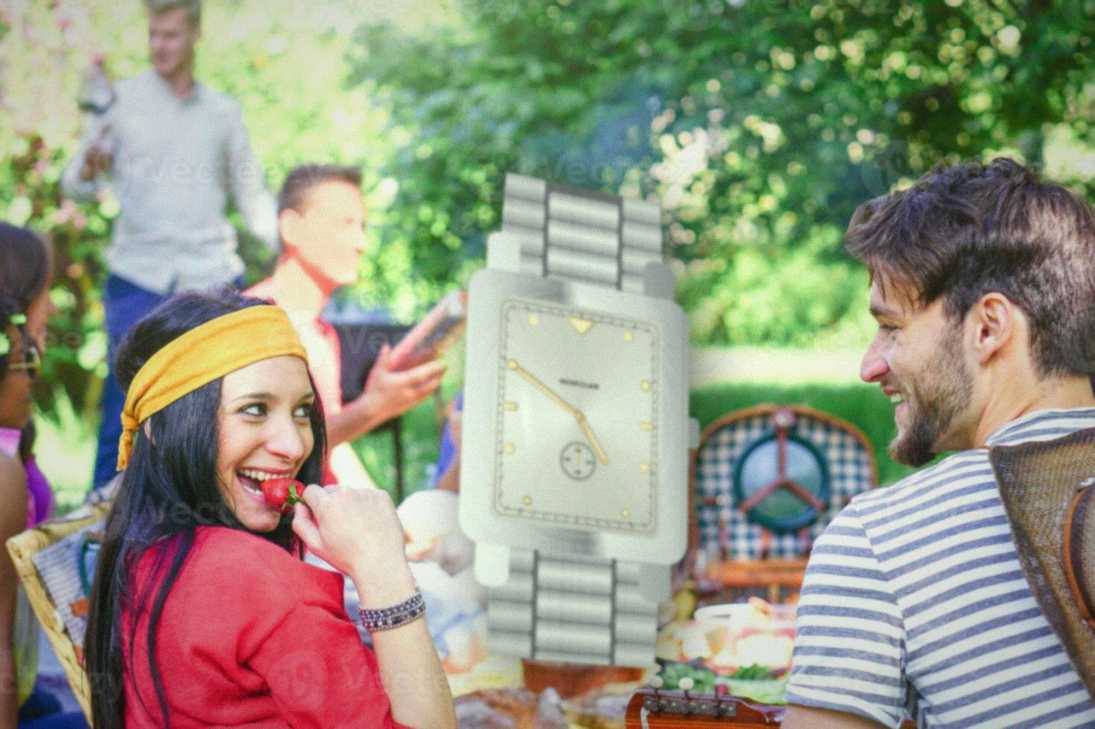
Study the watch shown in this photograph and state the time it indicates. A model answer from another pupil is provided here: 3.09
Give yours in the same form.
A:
4.50
